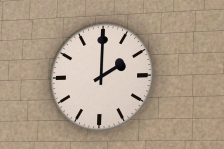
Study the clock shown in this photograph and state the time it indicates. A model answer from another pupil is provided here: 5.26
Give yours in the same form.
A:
2.00
